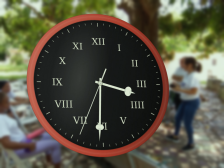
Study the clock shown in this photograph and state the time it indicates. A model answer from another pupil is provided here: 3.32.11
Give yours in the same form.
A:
3.30.34
